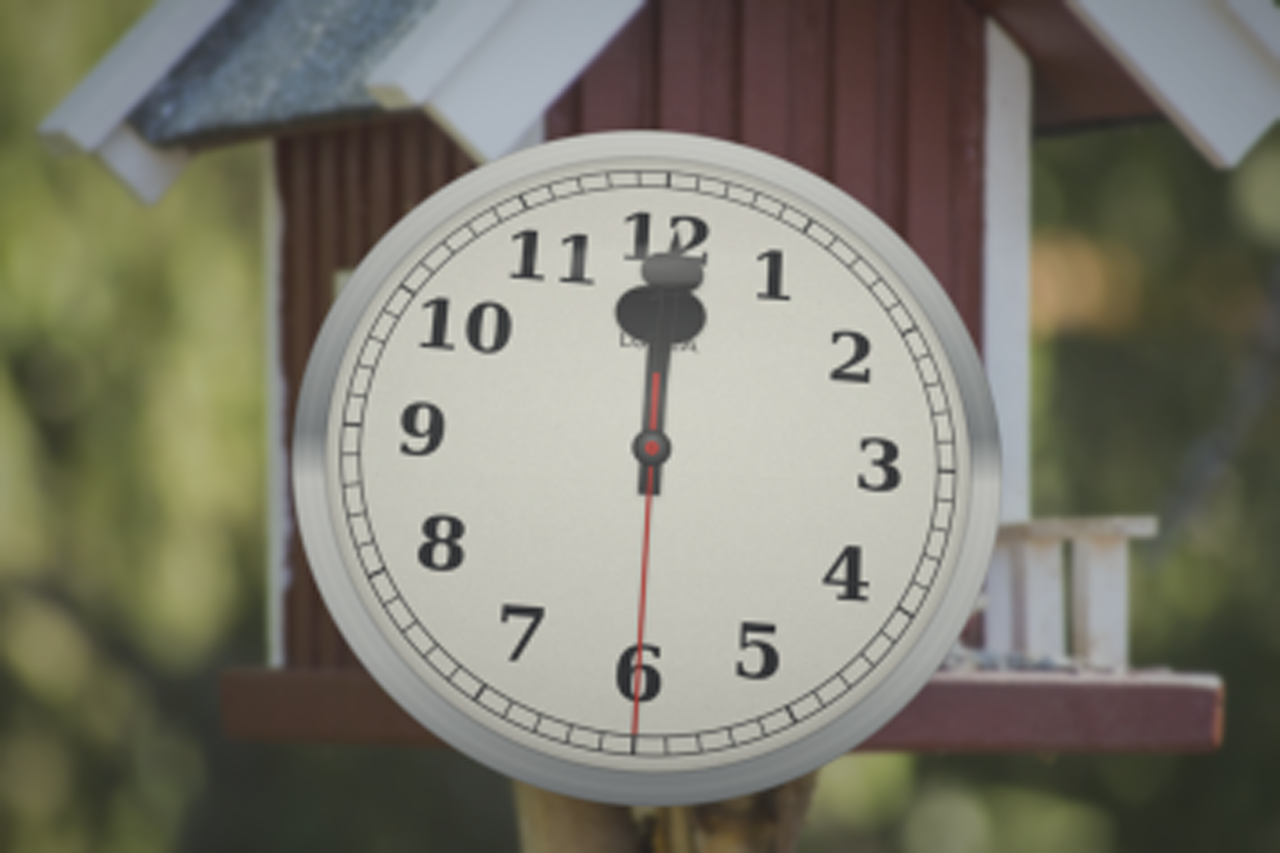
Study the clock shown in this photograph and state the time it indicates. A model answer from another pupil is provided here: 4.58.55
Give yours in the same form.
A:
12.00.30
